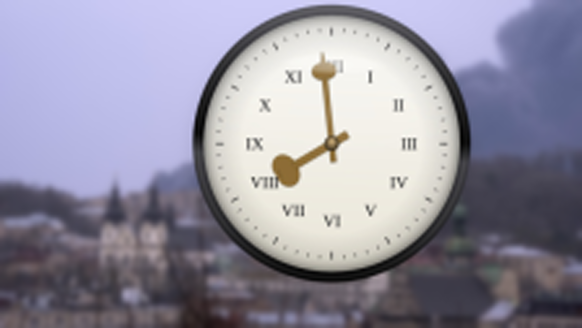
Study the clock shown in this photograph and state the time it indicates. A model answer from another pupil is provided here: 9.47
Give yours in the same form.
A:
7.59
